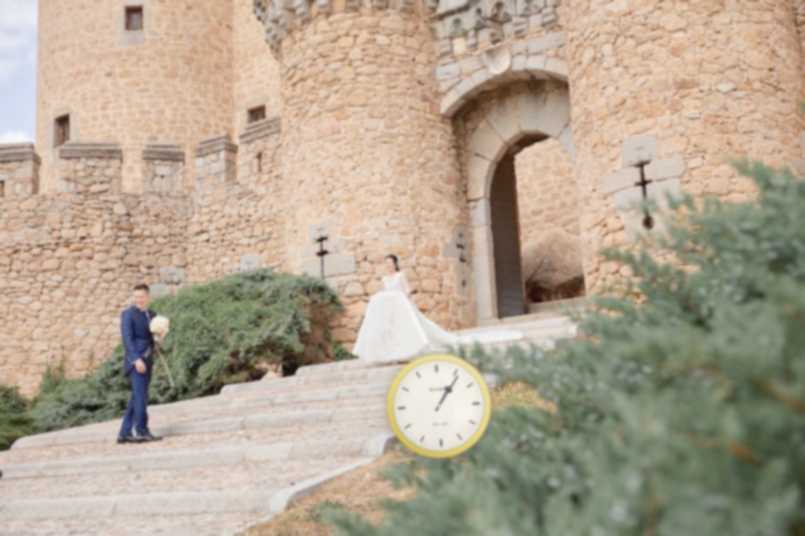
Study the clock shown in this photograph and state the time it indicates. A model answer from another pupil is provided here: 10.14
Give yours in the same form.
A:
1.06
